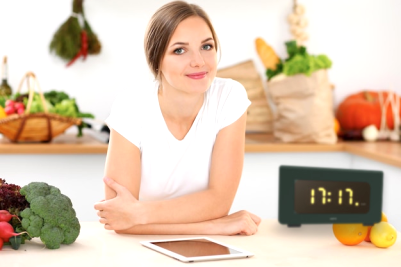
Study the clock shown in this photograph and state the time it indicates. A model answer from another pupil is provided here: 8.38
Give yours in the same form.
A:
17.17
